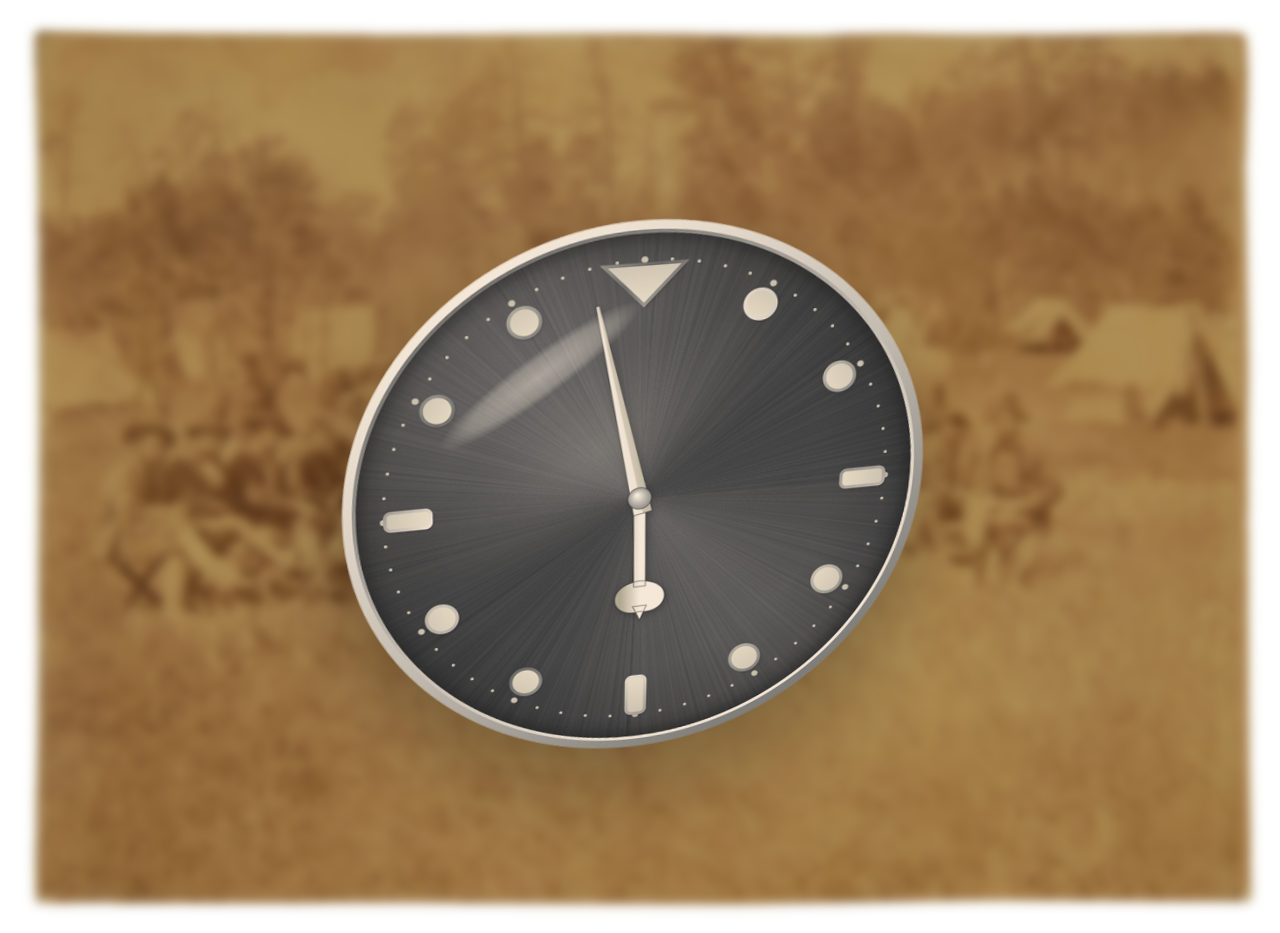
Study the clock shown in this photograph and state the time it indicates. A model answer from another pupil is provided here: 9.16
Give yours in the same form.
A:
5.58
